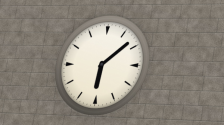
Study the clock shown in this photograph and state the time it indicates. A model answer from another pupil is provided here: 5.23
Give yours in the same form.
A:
6.08
